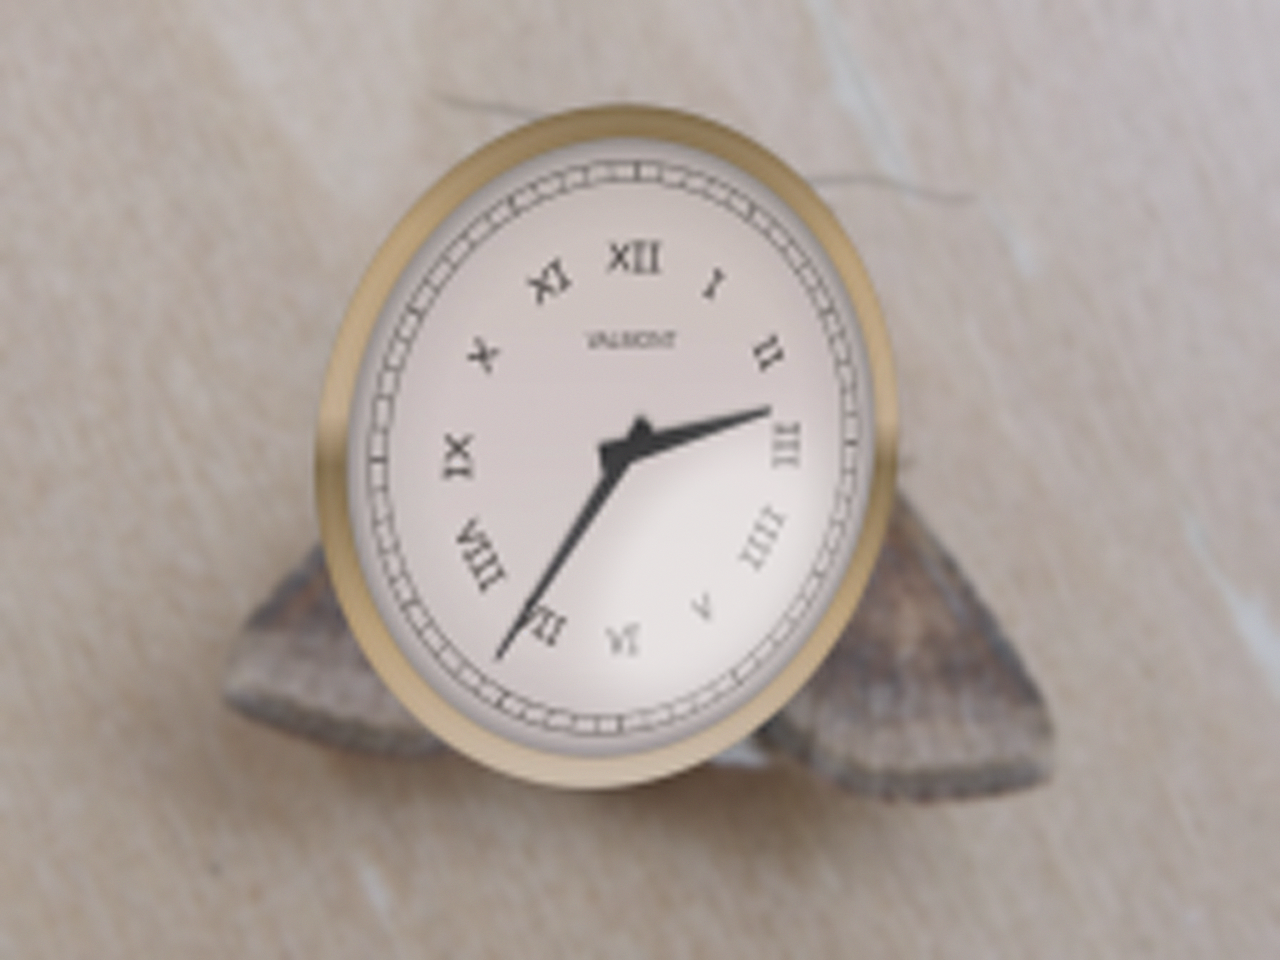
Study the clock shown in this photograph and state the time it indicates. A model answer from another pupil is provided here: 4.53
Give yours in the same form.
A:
2.36
